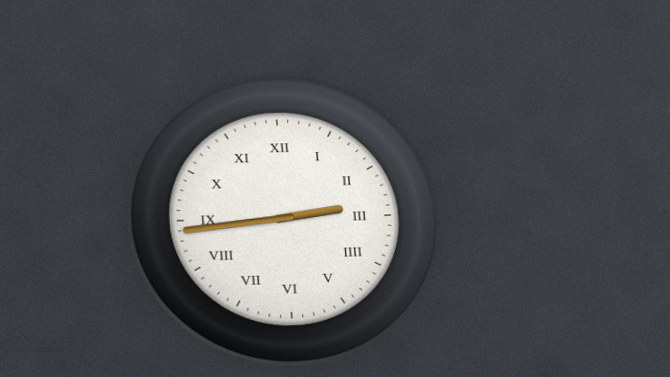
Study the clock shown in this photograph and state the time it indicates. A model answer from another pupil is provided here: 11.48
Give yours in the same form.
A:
2.44
